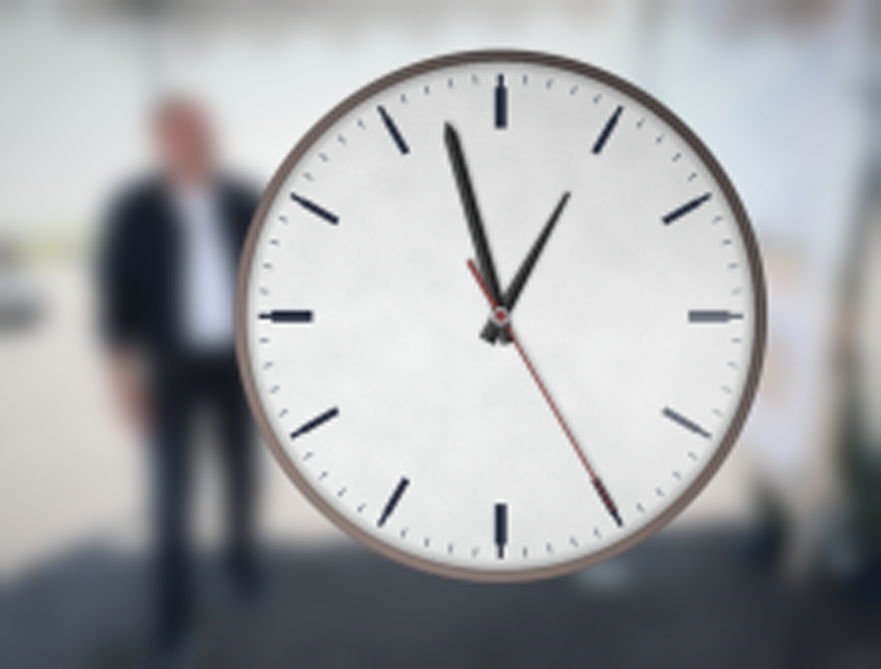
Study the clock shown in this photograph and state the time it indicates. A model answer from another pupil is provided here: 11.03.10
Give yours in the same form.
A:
12.57.25
